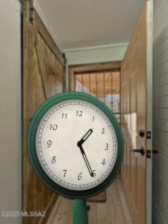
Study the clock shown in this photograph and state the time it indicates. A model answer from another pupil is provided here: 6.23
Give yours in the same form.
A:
1.26
